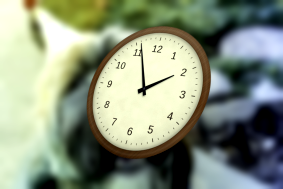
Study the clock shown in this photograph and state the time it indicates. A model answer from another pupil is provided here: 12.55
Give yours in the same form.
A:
1.56
